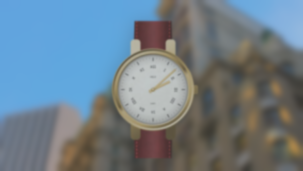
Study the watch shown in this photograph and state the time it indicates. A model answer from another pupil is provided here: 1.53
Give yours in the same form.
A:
2.08
